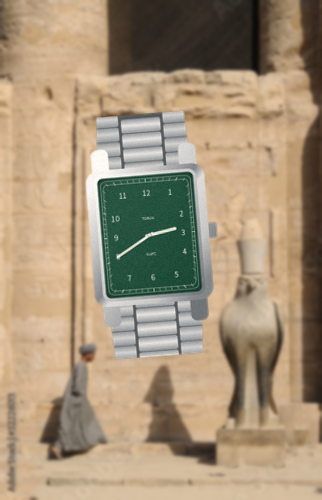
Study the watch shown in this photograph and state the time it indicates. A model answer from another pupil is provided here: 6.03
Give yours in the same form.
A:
2.40
